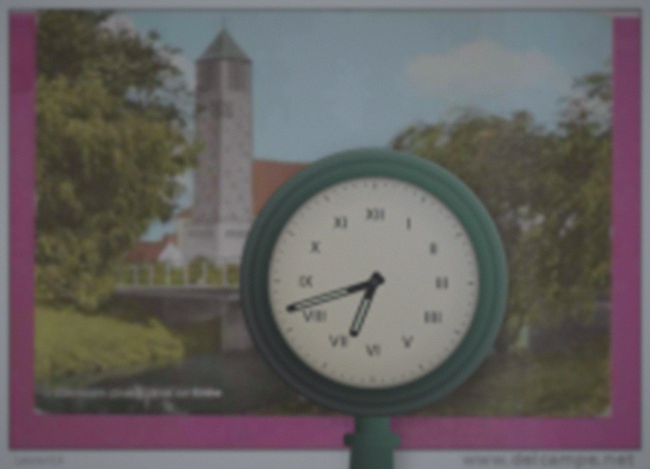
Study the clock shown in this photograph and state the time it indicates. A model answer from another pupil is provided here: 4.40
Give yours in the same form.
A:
6.42
